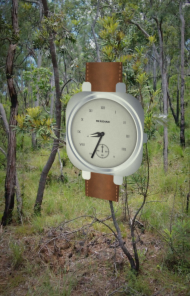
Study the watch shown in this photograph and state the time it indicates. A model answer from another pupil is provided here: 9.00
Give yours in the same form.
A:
8.34
